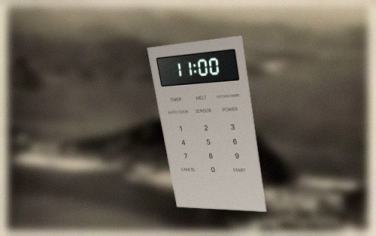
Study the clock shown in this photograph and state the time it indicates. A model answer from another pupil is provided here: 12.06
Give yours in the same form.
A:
11.00
